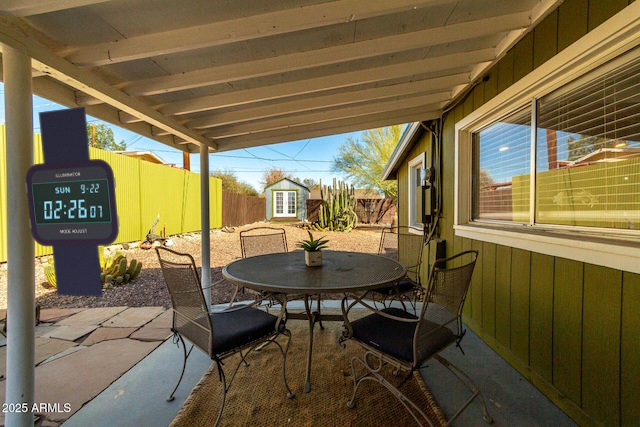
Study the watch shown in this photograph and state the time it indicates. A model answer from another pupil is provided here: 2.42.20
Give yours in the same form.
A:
2.26.07
